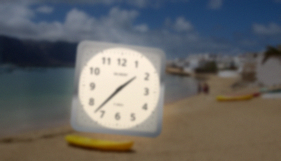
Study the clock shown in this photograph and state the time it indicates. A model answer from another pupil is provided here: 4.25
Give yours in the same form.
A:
1.37
